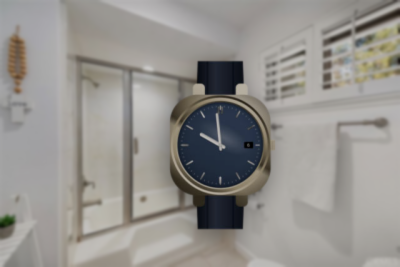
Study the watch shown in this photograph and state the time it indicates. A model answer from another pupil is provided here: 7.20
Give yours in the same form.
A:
9.59
